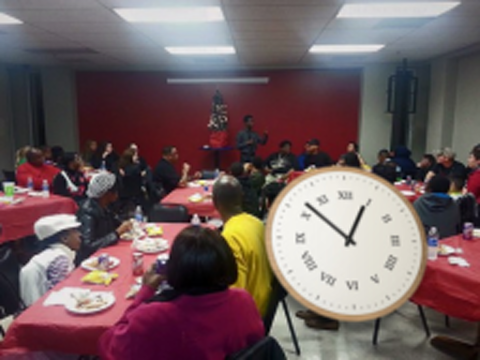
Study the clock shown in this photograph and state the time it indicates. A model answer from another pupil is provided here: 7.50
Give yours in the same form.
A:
12.52
